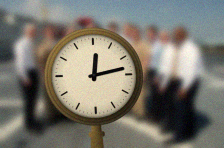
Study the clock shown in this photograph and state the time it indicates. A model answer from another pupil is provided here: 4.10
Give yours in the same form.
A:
12.13
